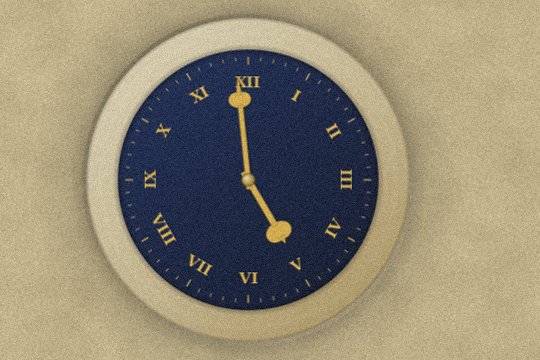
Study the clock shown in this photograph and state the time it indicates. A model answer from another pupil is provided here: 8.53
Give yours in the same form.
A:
4.59
